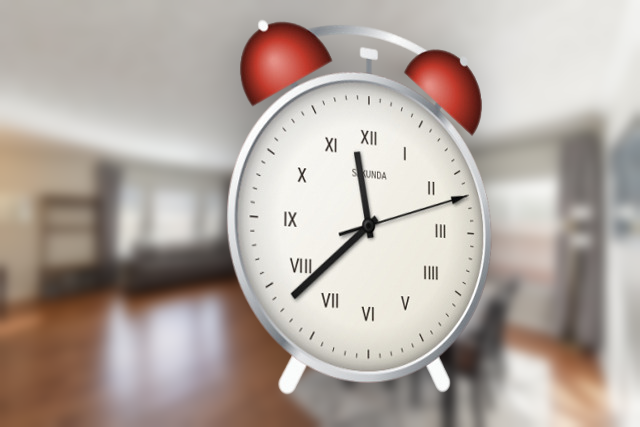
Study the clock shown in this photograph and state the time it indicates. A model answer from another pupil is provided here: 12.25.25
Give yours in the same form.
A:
11.38.12
